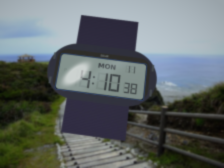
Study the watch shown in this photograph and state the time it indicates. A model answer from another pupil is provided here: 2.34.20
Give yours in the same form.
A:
4.10.38
